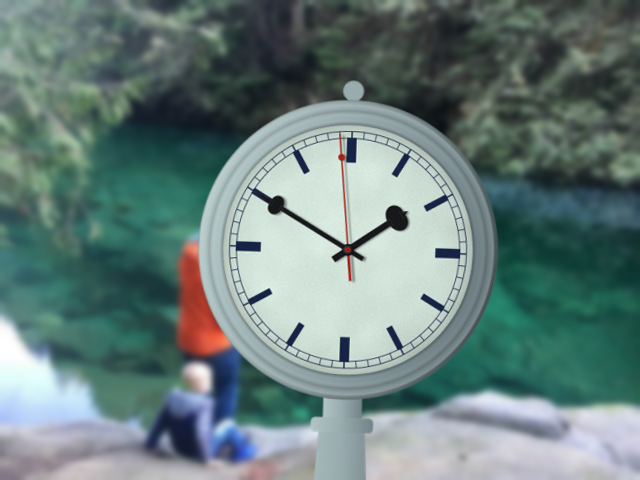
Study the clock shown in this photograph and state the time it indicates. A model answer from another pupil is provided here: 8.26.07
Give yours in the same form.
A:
1.49.59
